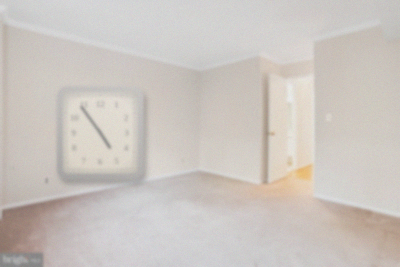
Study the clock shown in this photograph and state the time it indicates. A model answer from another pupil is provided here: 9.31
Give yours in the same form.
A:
4.54
